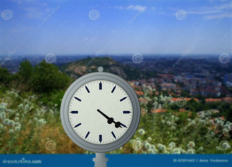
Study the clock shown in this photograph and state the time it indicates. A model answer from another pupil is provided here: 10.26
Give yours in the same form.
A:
4.21
